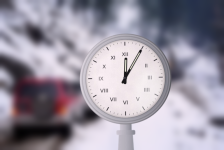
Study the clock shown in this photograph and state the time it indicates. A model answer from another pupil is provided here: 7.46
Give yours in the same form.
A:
12.05
